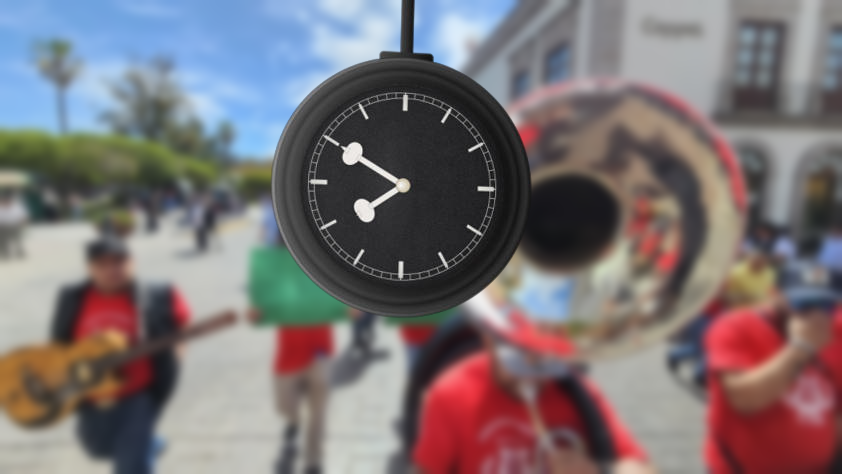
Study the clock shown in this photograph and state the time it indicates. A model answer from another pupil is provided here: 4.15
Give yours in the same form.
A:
7.50
